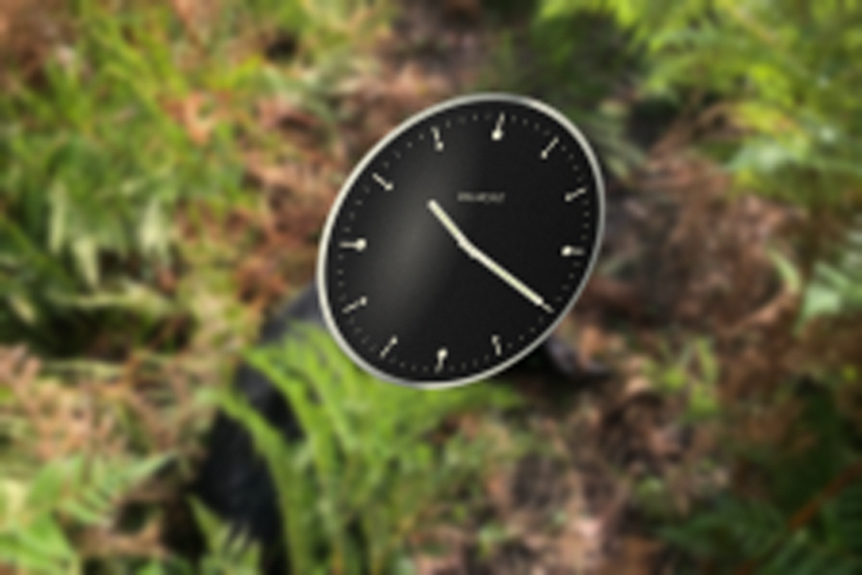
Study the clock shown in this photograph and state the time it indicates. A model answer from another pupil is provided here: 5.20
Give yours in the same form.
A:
10.20
